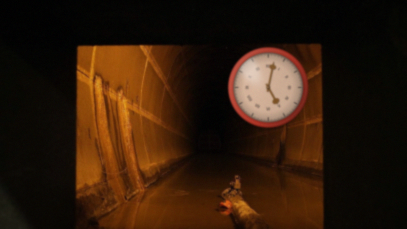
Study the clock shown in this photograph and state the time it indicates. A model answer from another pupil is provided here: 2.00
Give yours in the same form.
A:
5.02
